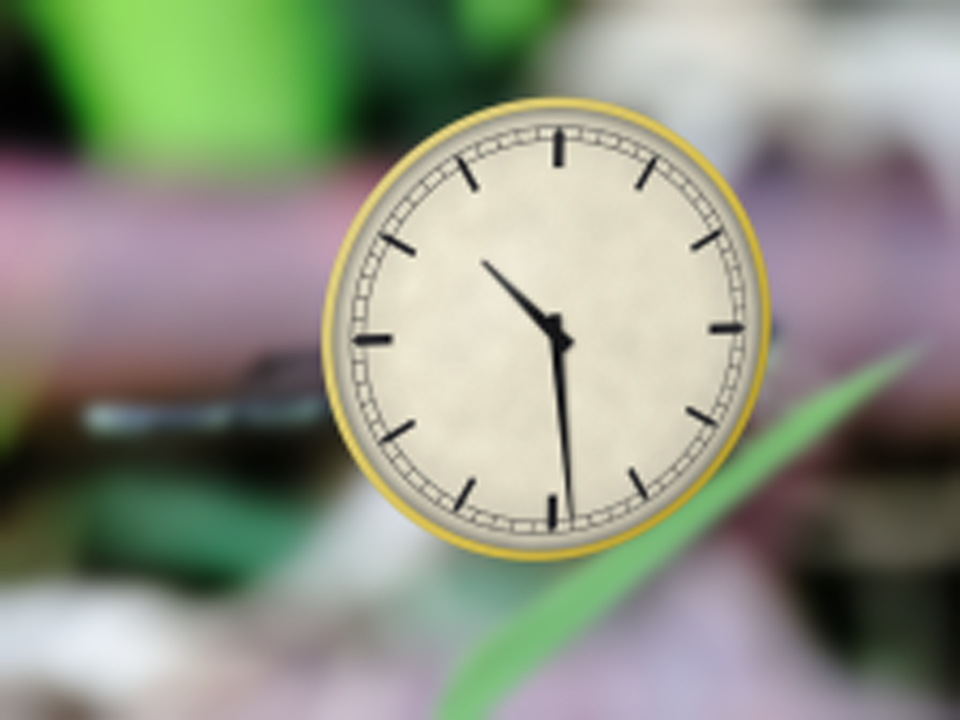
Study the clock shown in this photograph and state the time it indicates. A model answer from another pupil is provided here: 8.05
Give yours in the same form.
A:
10.29
